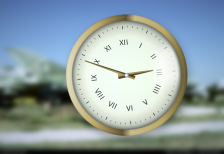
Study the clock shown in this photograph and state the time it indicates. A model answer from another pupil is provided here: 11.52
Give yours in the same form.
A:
2.49
